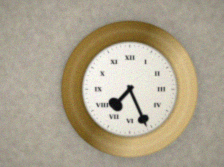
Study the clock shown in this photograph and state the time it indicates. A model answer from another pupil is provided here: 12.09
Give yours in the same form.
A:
7.26
